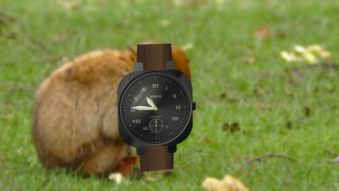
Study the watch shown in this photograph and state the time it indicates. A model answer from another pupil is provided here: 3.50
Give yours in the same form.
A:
10.46
